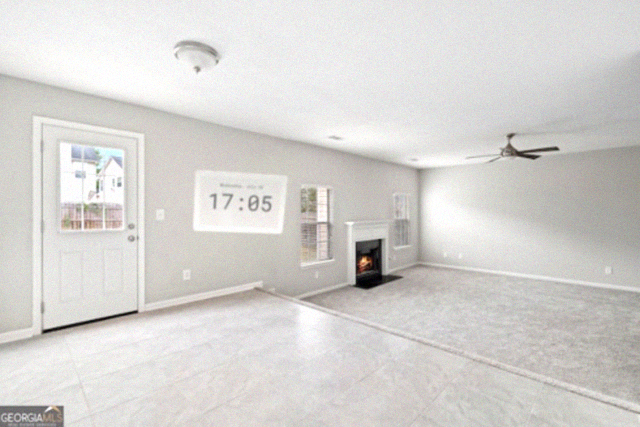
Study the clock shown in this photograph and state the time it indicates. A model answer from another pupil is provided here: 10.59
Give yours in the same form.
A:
17.05
